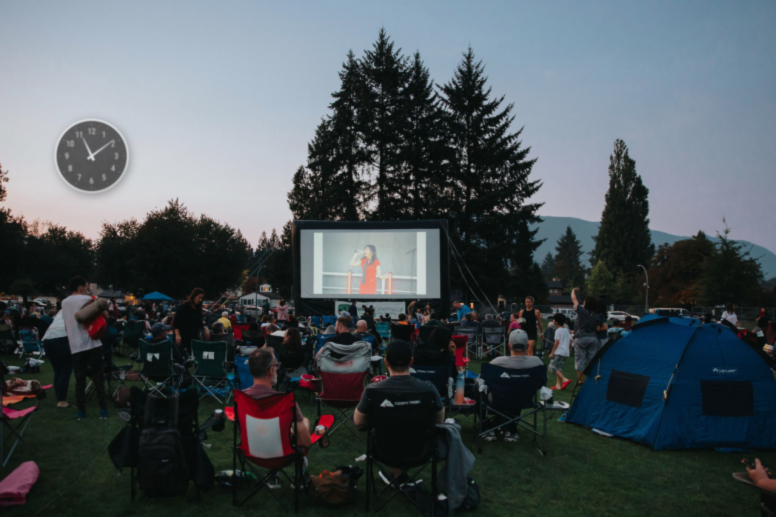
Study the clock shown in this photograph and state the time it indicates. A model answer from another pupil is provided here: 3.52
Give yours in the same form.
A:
11.09
